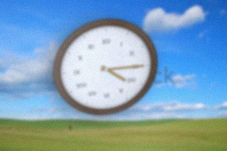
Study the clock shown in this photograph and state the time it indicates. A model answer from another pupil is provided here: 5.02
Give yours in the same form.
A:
4.15
